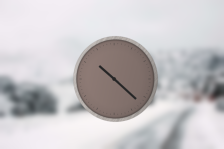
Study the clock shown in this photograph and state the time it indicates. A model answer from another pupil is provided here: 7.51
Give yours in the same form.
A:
10.22
